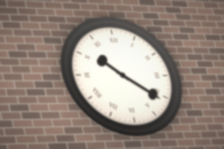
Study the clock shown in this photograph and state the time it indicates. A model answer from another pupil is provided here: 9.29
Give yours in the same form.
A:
10.21
